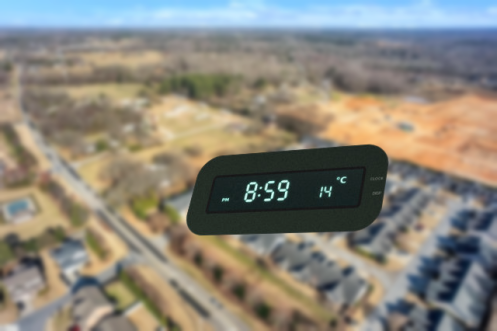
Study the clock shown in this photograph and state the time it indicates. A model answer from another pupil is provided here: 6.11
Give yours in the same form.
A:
8.59
